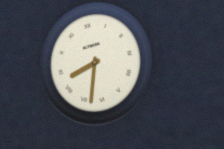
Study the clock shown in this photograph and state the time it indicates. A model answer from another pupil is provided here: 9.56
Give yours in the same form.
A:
8.33
